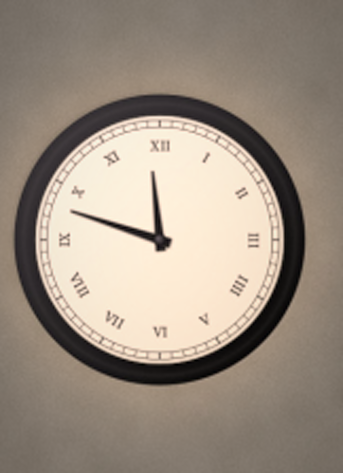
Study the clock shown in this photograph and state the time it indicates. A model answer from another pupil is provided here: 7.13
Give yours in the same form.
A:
11.48
